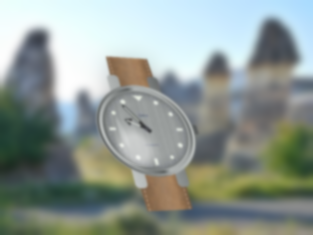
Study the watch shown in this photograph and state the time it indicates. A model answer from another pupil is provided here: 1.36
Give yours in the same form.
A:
9.54
